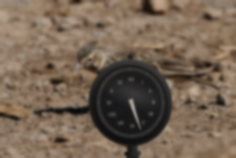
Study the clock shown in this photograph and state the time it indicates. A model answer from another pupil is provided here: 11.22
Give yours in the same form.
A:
5.27
